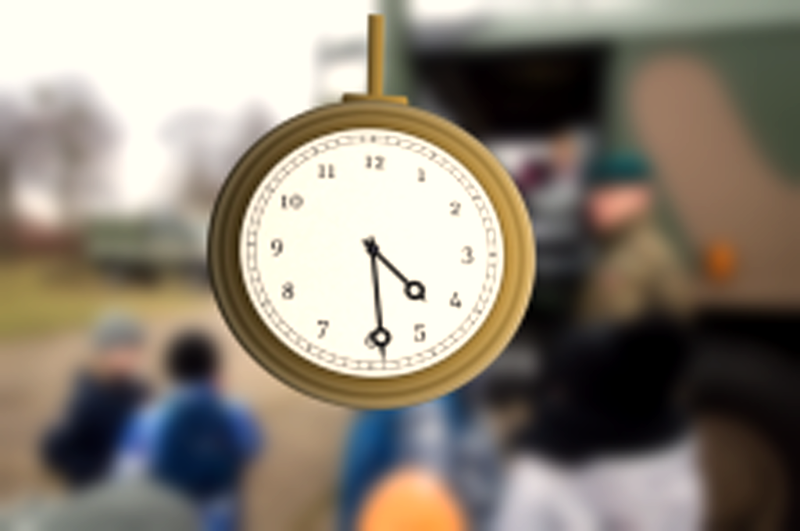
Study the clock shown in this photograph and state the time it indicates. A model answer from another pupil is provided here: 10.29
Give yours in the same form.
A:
4.29
